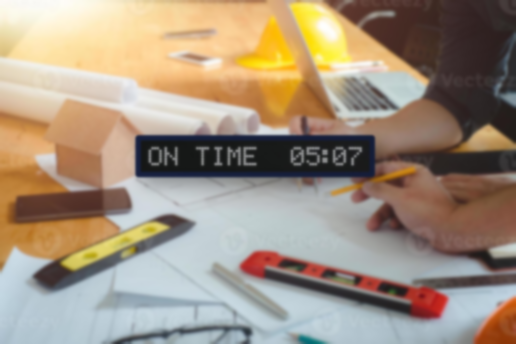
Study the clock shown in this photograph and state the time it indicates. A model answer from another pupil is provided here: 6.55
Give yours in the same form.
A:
5.07
